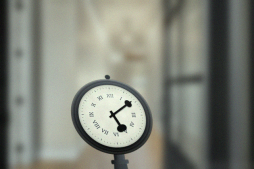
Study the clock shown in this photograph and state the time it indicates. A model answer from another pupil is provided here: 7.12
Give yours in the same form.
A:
5.09
